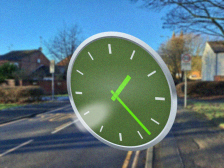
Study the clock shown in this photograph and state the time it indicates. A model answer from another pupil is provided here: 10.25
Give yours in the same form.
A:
1.23
